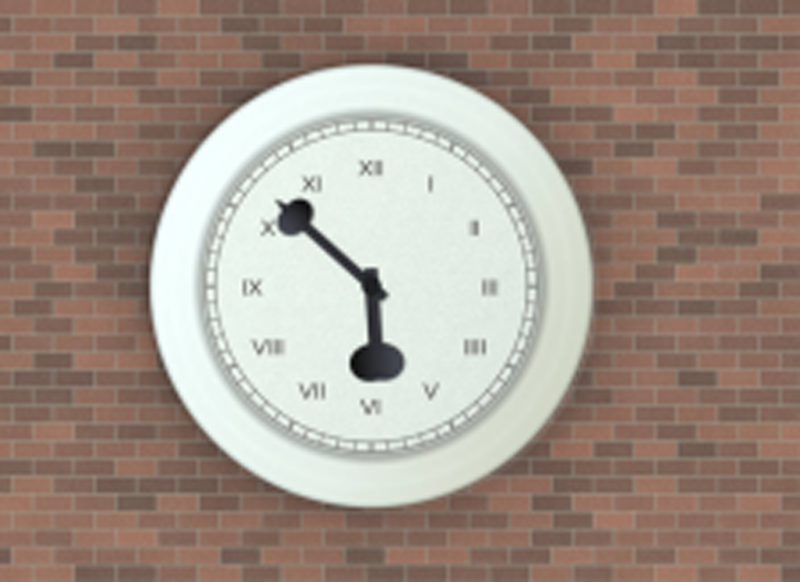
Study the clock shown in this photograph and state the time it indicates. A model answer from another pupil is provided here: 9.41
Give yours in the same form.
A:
5.52
